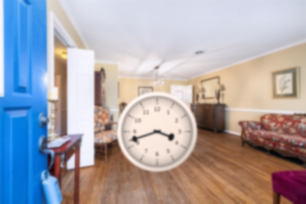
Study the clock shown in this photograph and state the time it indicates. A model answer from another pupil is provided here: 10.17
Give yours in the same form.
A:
3.42
